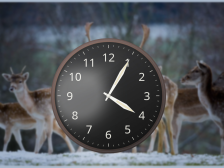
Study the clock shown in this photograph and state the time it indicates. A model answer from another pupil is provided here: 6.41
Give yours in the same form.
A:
4.05
